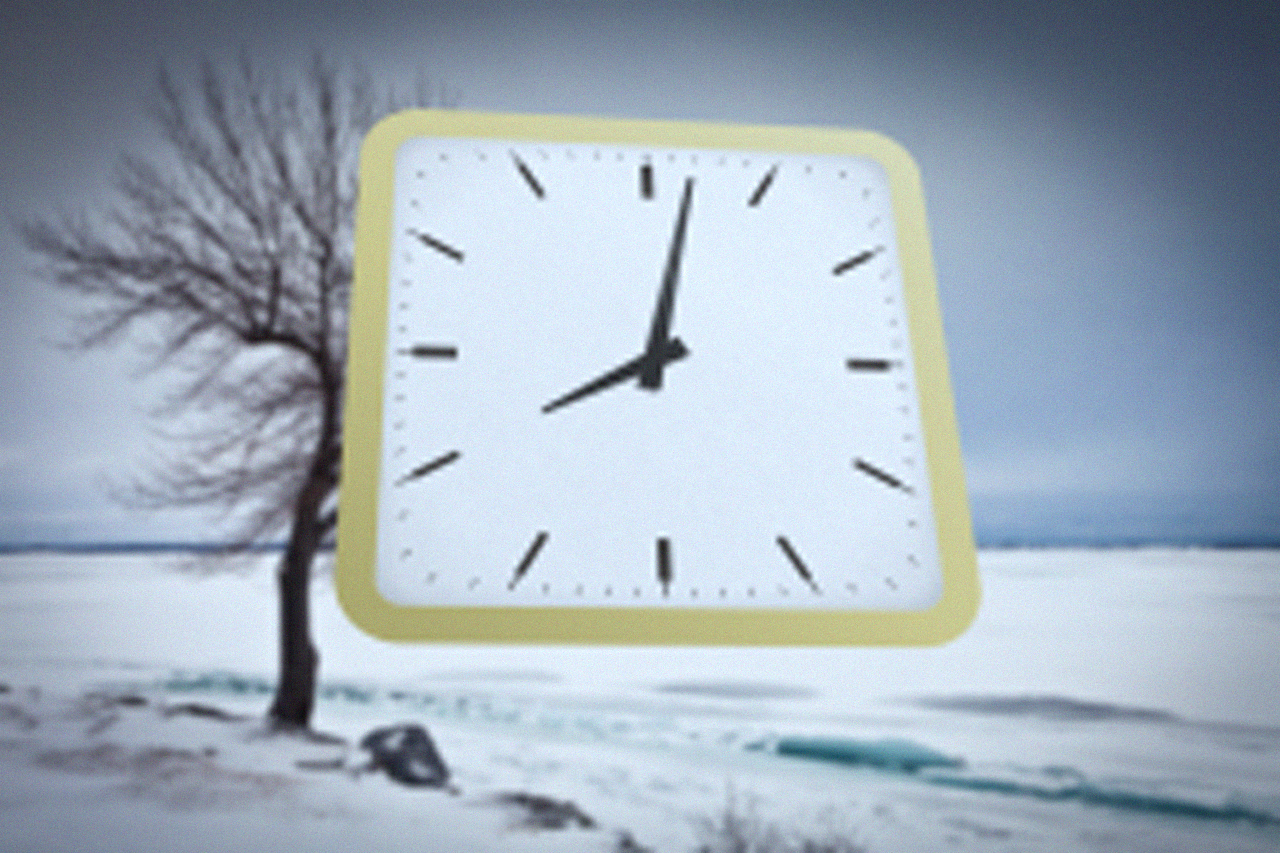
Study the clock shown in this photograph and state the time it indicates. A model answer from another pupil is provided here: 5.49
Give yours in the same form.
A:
8.02
